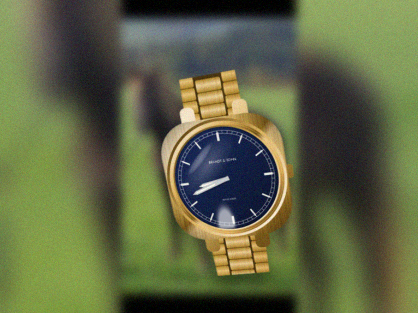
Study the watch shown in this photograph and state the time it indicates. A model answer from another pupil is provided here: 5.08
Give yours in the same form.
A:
8.42
